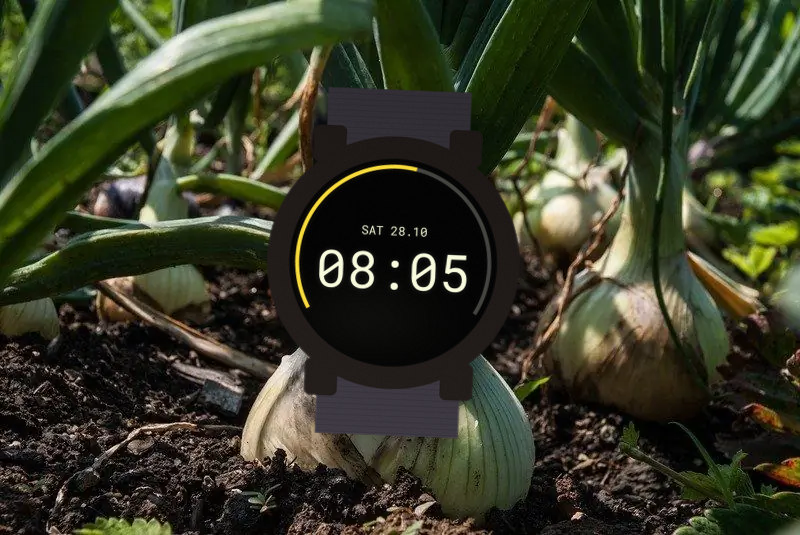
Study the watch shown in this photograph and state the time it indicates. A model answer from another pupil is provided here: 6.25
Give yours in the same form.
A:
8.05
